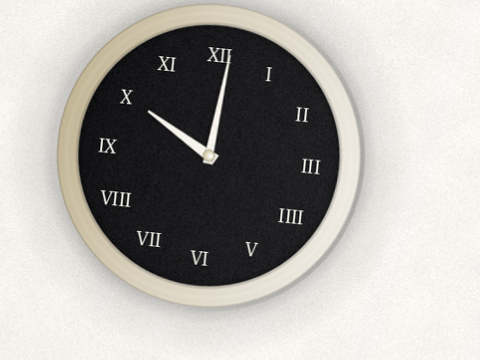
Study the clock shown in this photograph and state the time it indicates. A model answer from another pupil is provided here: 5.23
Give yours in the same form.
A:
10.01
